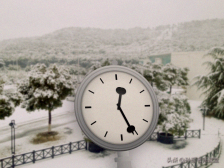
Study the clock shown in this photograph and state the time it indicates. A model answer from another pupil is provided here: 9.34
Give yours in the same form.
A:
12.26
